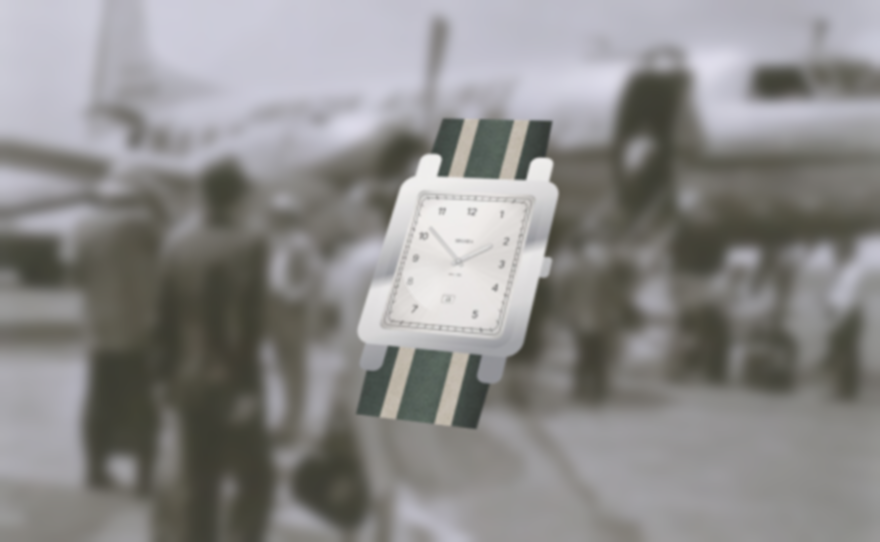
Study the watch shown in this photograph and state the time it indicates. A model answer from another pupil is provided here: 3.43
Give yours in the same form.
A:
1.52
